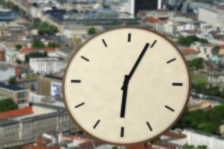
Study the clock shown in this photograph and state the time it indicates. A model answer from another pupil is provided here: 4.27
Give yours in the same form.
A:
6.04
